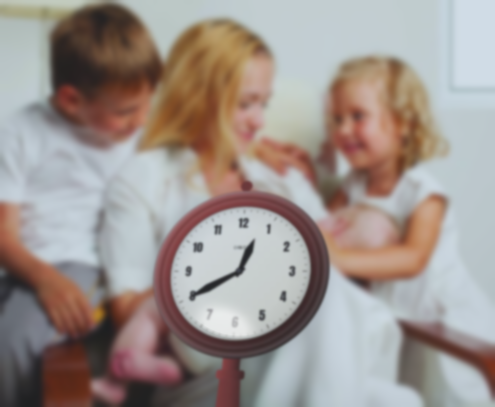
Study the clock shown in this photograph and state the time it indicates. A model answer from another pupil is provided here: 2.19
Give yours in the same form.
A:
12.40
